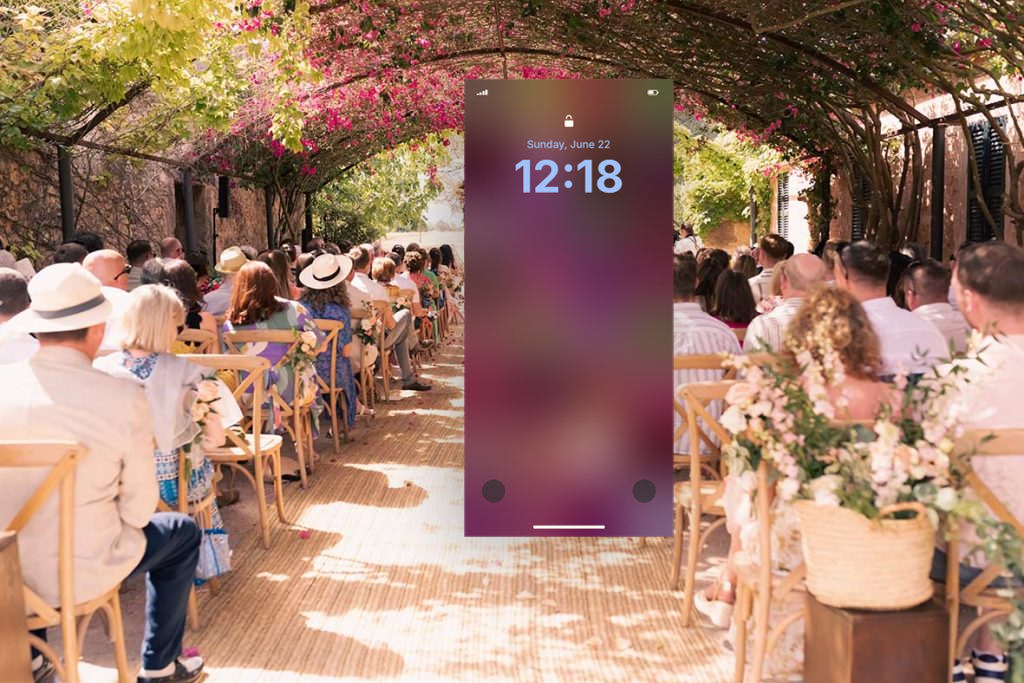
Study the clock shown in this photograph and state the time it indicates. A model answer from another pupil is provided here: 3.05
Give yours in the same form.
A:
12.18
